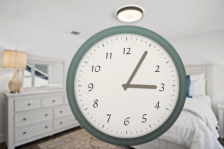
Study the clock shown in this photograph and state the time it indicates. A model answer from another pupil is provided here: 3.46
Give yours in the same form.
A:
3.05
